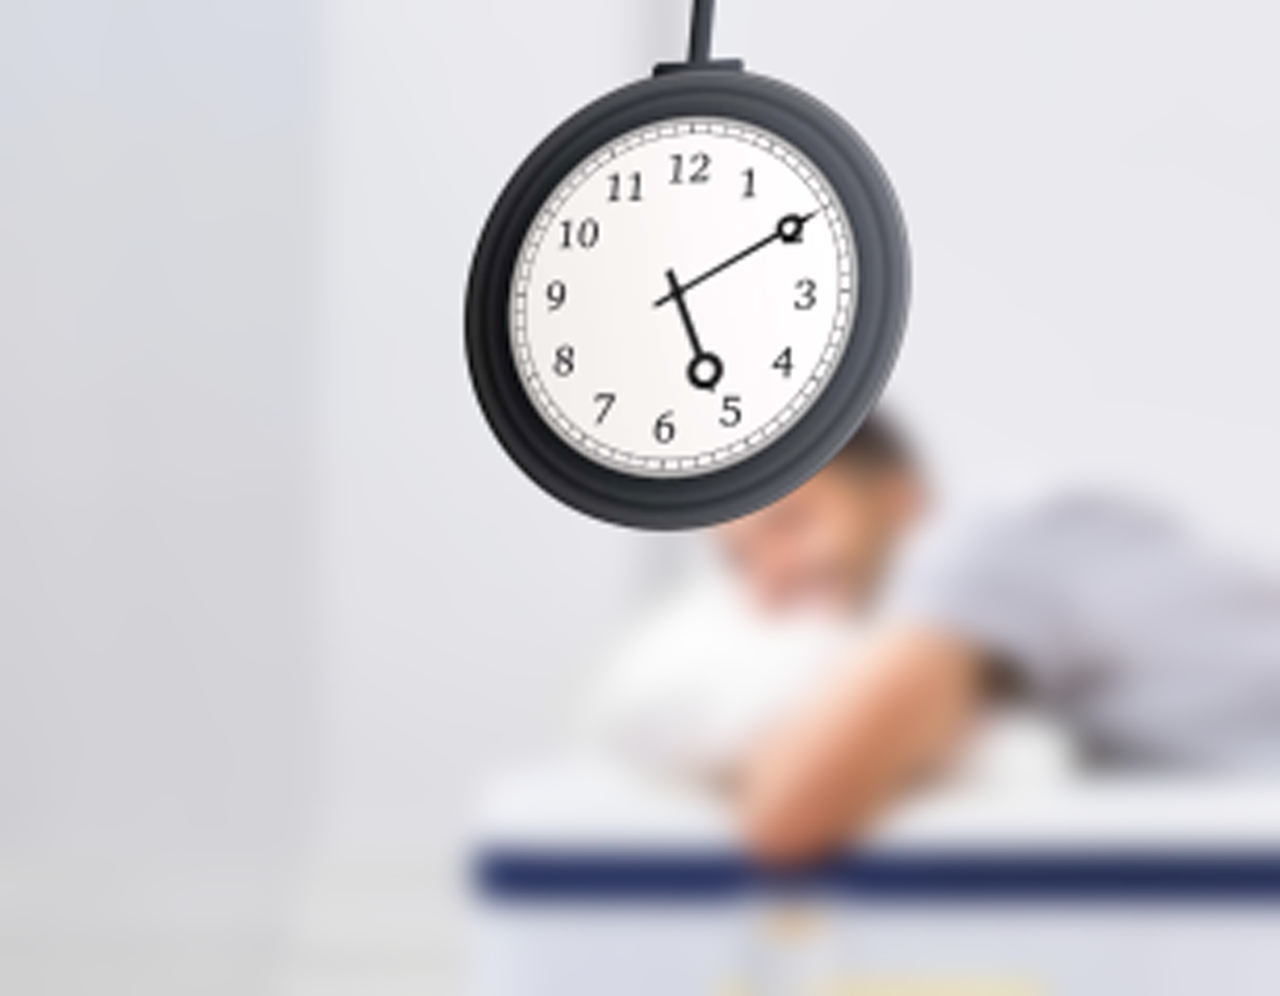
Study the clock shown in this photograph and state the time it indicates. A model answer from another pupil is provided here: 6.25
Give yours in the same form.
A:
5.10
